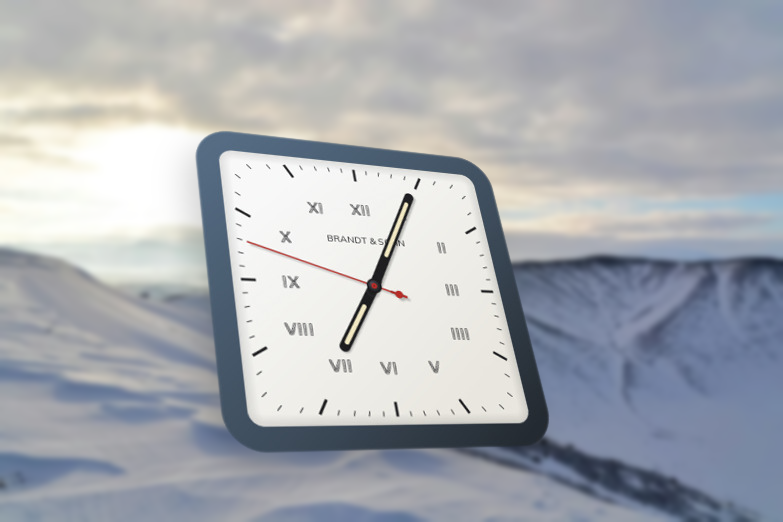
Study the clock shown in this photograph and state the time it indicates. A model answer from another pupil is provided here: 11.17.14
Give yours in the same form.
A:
7.04.48
